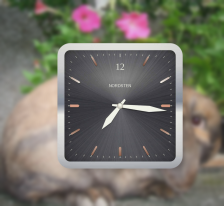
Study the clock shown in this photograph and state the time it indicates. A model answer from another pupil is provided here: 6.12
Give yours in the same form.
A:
7.16
